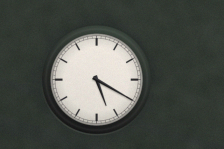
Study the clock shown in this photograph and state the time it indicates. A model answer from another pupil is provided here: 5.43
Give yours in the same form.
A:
5.20
